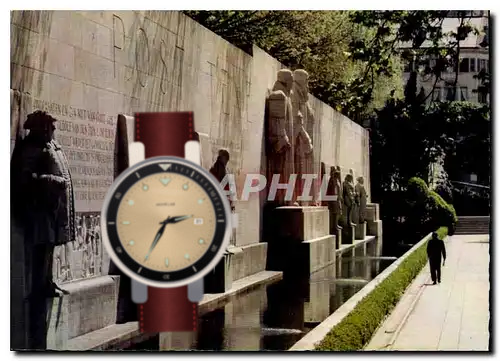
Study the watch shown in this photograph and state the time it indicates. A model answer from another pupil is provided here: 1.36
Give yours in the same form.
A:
2.35
